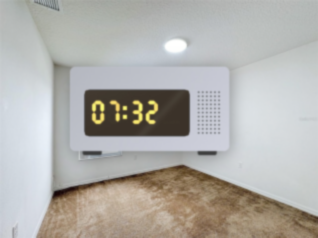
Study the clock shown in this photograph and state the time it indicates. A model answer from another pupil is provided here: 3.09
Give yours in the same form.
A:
7.32
